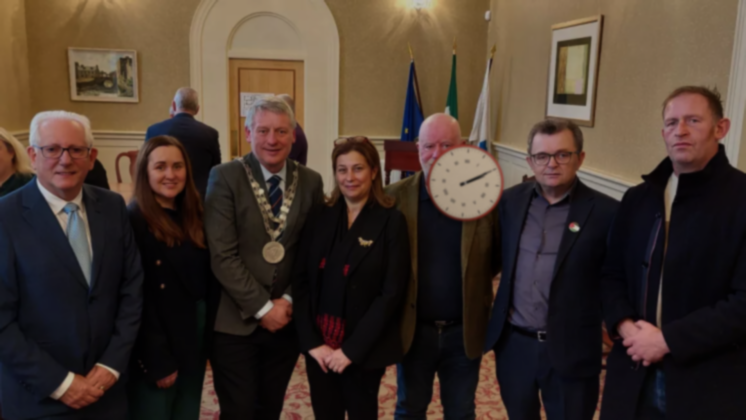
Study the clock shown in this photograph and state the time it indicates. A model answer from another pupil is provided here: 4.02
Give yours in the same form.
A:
2.10
